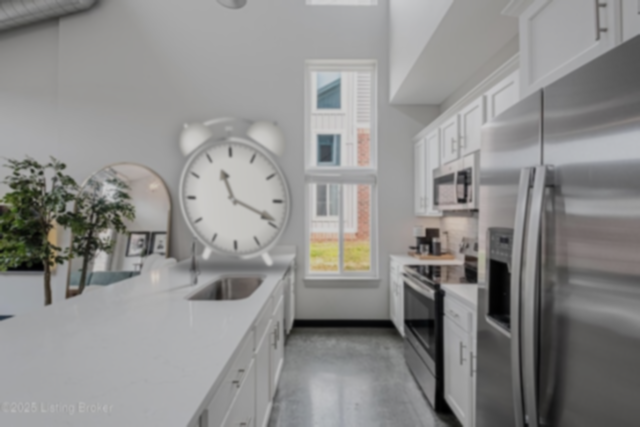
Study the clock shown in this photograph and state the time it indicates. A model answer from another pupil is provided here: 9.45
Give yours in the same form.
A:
11.19
